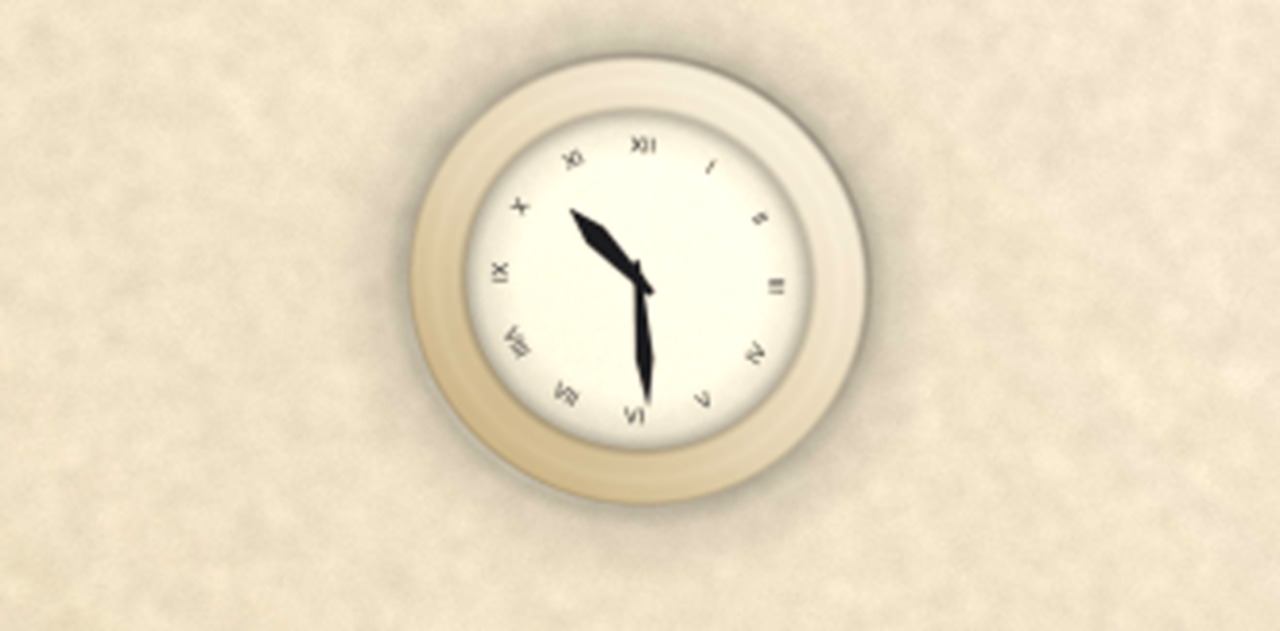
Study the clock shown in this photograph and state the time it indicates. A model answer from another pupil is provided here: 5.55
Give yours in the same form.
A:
10.29
